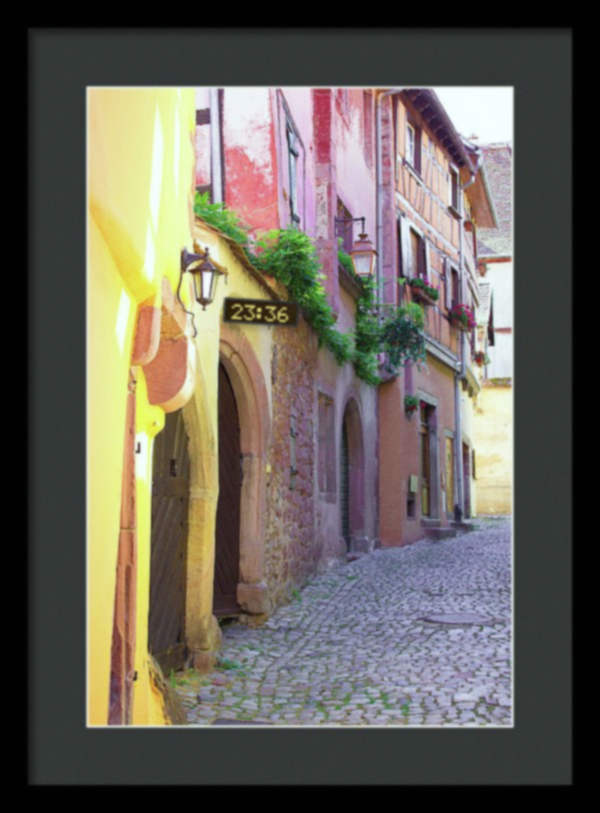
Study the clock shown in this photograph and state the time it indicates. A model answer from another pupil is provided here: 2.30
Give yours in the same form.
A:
23.36
